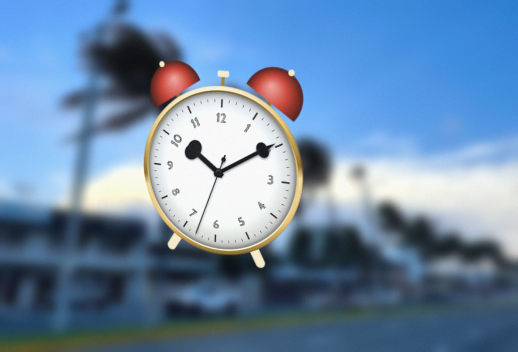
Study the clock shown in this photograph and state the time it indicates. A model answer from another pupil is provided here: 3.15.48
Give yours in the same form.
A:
10.09.33
